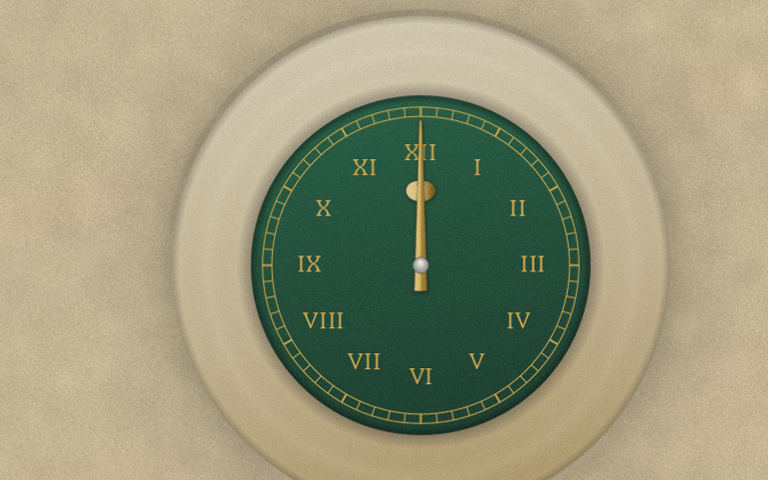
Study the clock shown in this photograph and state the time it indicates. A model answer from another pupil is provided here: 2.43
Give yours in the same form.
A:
12.00
